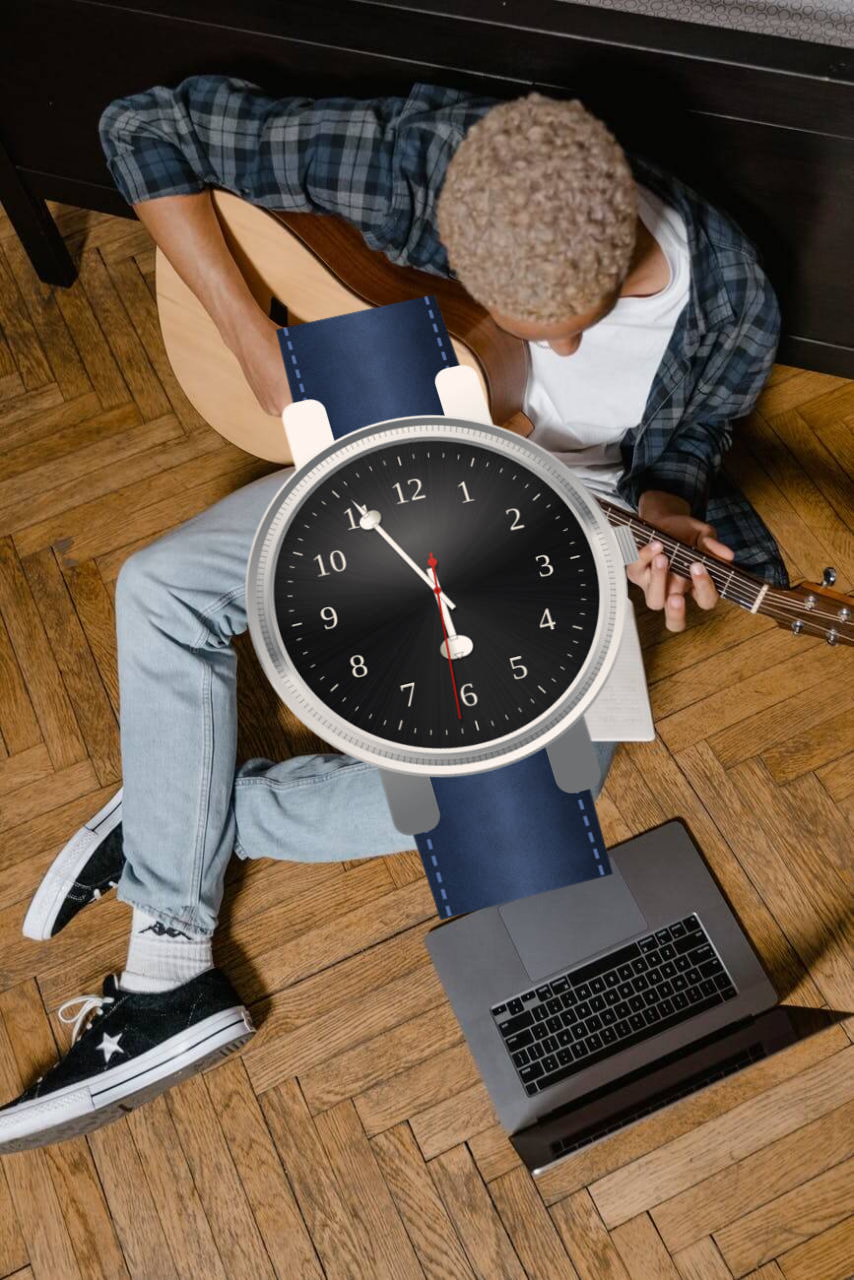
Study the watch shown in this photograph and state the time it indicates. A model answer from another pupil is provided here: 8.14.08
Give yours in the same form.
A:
5.55.31
